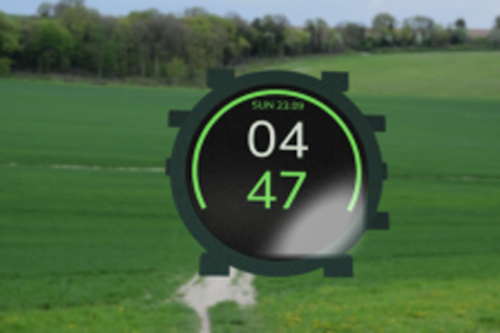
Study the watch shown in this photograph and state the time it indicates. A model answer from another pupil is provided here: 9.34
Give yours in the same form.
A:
4.47
